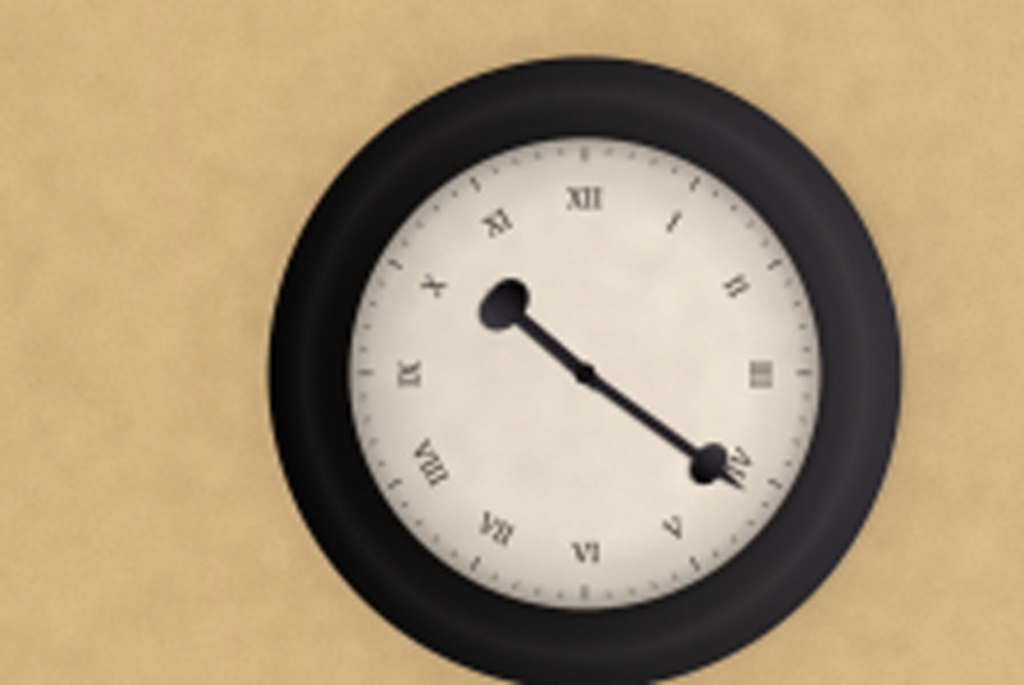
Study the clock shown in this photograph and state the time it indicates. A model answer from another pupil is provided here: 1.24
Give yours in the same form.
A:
10.21
